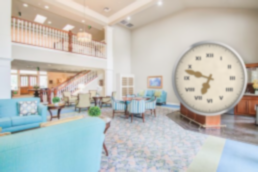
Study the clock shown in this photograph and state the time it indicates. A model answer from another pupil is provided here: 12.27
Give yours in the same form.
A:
6.48
